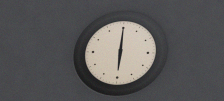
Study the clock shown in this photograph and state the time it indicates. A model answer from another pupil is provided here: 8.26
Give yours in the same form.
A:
6.00
